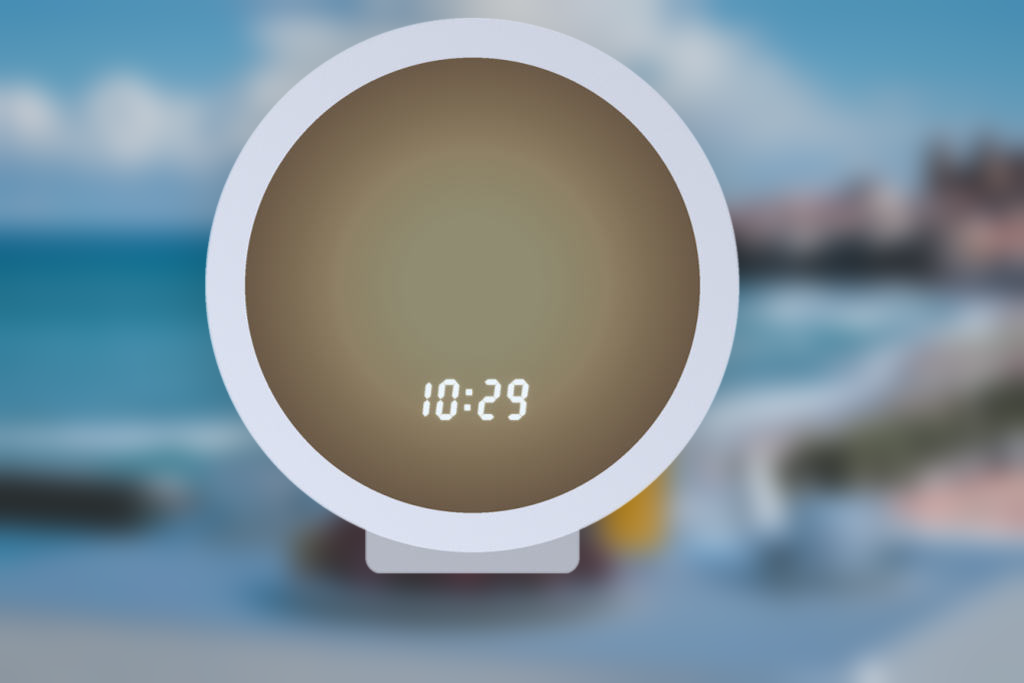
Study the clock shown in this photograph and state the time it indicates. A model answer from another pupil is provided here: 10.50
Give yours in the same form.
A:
10.29
